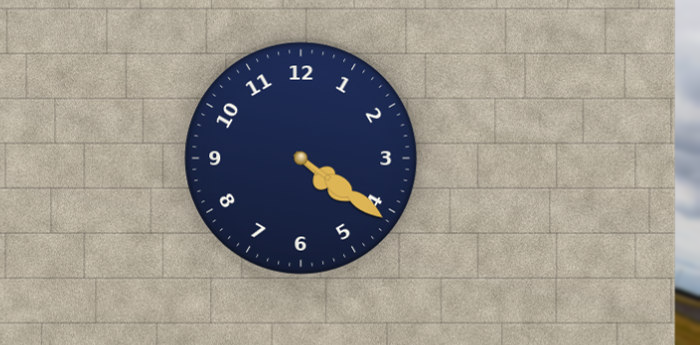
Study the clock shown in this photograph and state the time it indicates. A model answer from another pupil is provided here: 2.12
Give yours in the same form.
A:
4.21
